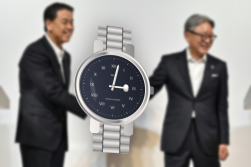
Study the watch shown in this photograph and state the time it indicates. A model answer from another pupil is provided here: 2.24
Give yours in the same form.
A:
3.02
